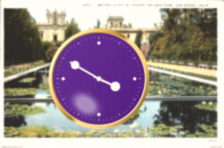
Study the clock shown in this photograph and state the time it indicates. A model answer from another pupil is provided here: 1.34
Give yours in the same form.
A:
3.50
